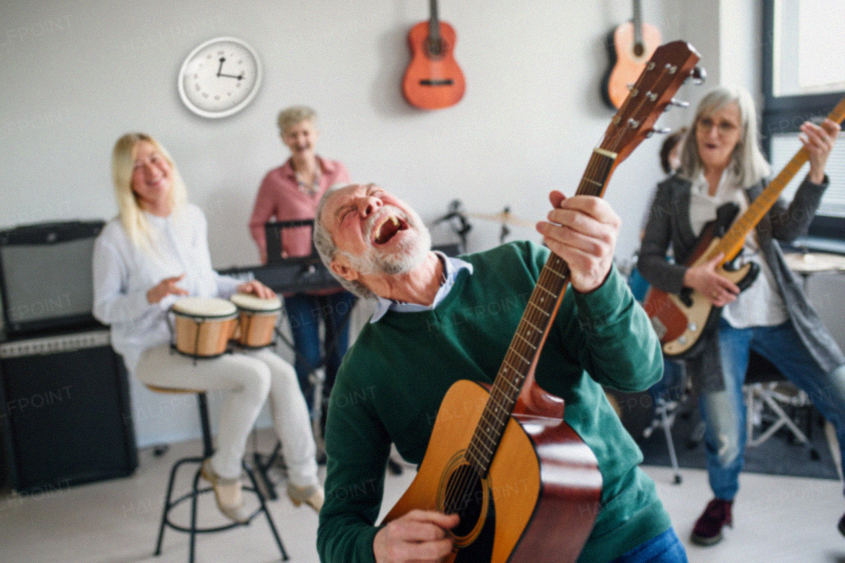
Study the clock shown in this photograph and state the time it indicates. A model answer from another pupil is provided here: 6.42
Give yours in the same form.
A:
12.17
